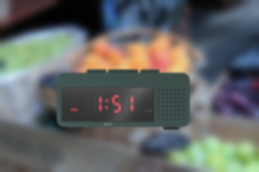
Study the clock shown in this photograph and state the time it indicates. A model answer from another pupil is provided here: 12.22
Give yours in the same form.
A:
1.51
